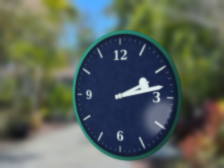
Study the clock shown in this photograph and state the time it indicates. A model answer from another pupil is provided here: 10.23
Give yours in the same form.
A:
2.13
